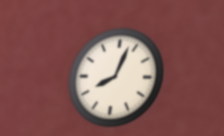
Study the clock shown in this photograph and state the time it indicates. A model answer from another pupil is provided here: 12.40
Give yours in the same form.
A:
8.03
